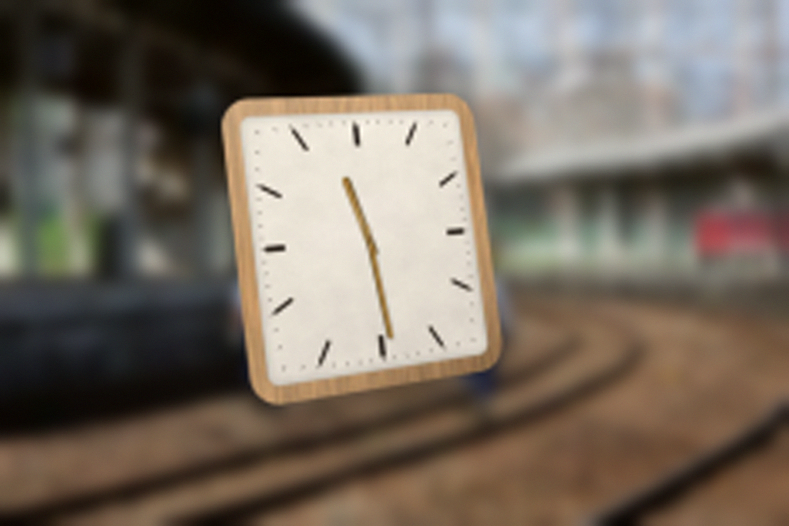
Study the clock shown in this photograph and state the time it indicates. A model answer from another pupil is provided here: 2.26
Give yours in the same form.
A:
11.29
